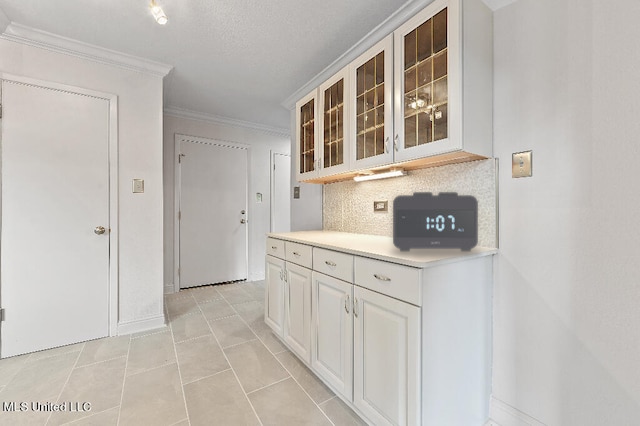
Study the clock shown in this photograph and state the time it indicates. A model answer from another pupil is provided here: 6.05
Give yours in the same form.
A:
1.07
